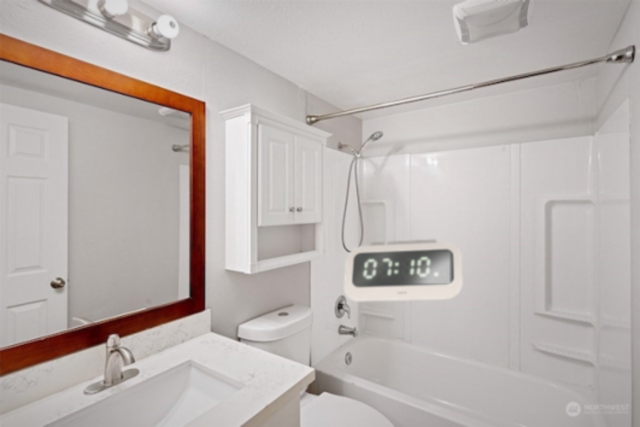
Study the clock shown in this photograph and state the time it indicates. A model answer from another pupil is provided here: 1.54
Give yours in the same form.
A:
7.10
